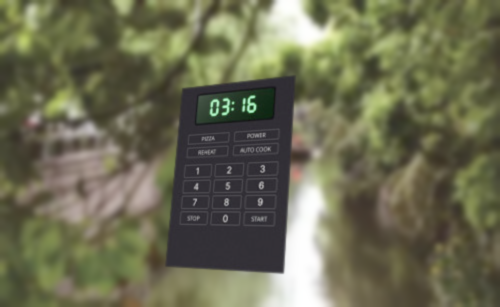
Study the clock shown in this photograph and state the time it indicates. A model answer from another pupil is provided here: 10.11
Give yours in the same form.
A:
3.16
